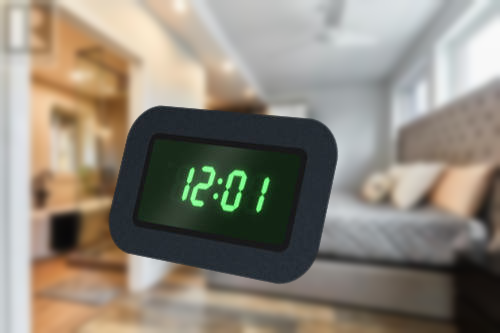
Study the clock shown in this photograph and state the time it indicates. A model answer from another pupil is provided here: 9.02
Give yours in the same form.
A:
12.01
